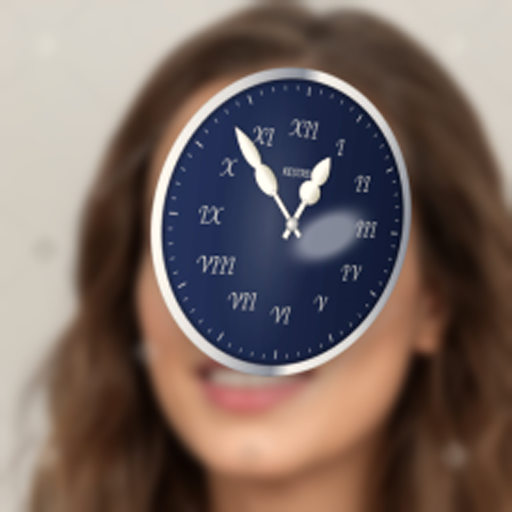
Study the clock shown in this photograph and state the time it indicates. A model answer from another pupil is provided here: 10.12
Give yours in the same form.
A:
12.53
